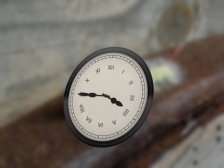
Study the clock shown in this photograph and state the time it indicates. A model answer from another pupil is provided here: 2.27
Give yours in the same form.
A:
3.45
